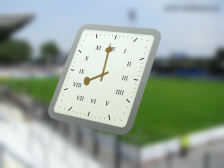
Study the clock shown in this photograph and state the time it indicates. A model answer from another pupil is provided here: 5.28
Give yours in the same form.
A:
7.59
